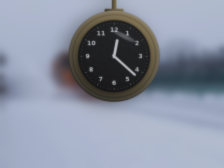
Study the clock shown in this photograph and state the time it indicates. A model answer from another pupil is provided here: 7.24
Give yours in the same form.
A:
12.22
